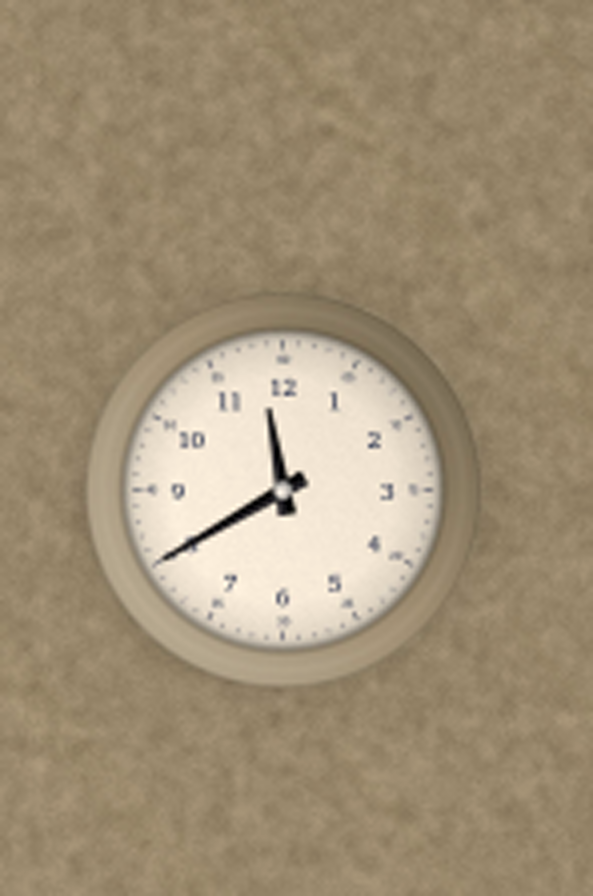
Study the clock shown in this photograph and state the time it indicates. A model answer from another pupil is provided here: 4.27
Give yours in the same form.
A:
11.40
